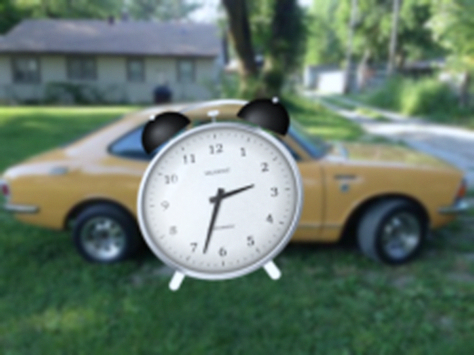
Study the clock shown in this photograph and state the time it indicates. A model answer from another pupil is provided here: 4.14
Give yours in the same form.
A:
2.33
